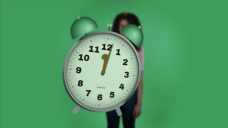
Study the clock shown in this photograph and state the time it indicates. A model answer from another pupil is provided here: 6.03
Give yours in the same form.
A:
12.02
